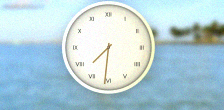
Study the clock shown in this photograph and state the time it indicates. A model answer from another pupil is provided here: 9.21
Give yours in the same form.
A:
7.31
